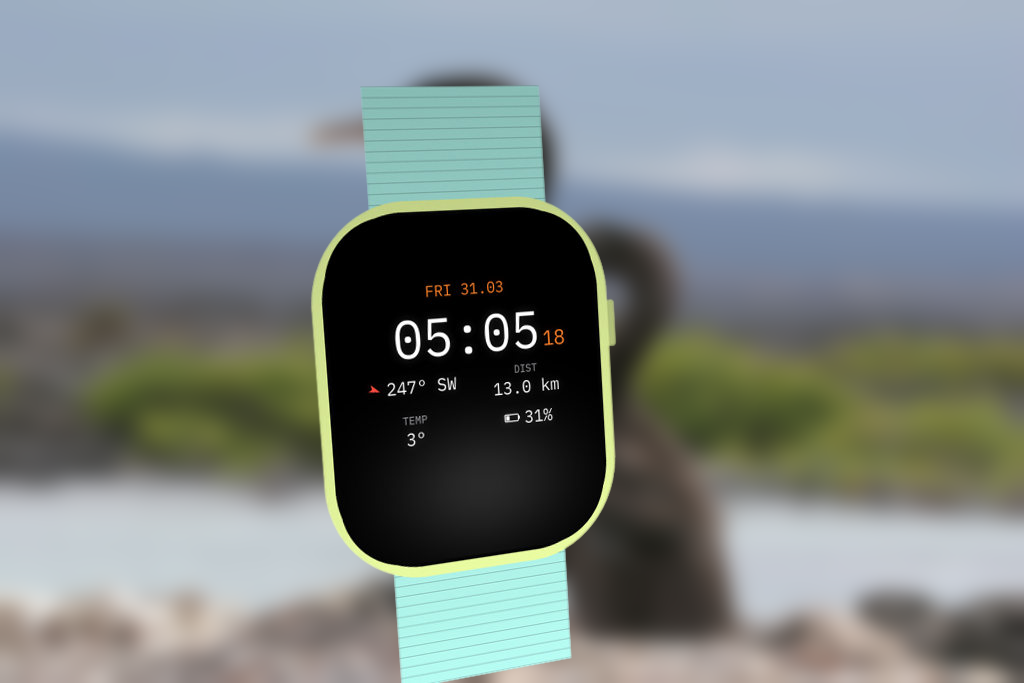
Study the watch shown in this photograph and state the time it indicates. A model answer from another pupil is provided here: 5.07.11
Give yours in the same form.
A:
5.05.18
